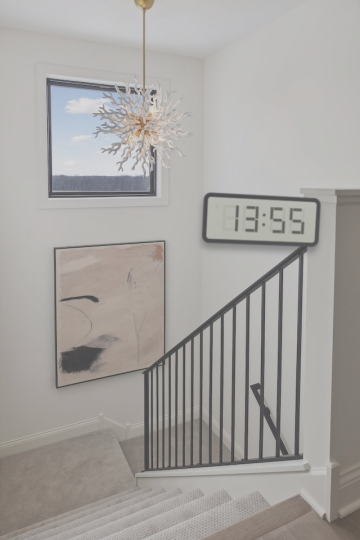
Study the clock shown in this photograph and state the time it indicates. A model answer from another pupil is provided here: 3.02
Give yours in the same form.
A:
13.55
